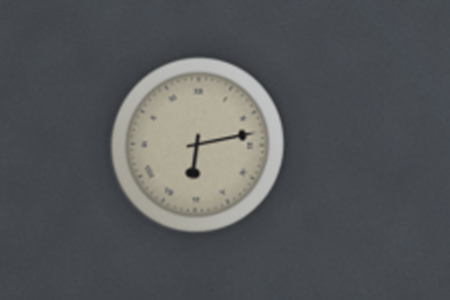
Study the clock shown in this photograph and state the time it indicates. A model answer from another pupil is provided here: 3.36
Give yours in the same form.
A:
6.13
